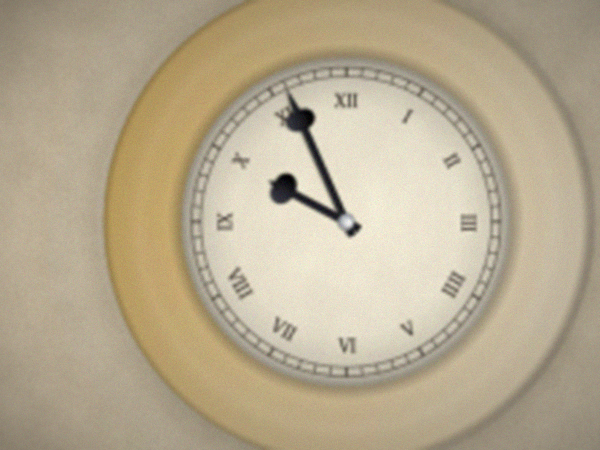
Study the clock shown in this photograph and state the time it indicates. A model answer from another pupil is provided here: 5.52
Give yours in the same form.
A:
9.56
